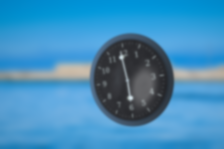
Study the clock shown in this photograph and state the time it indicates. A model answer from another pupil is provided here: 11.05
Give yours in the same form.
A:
5.59
